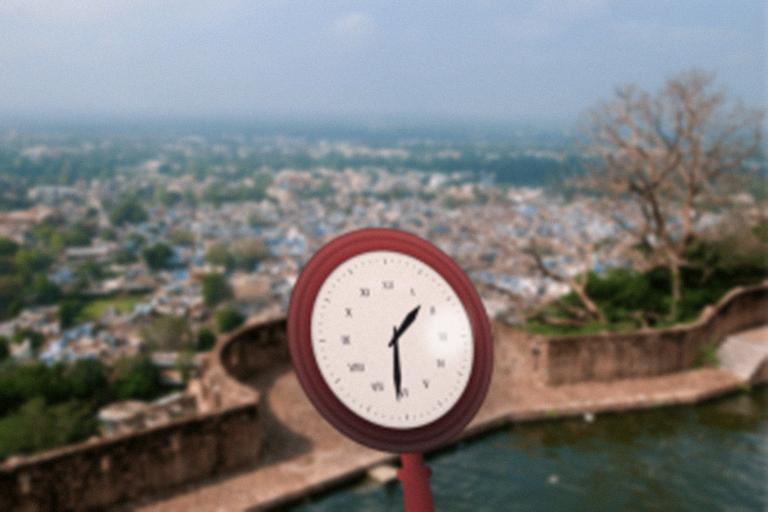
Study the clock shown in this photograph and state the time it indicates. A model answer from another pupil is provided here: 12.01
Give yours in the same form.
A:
1.31
